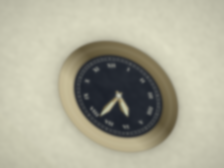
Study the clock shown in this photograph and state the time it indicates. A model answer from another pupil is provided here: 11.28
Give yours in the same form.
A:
5.38
